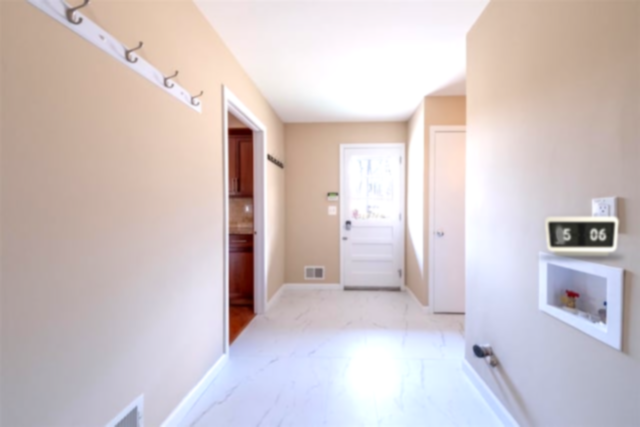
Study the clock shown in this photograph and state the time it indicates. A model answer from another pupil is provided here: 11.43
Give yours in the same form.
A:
5.06
